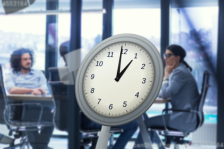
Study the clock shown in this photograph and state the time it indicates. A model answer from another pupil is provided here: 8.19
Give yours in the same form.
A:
12.59
